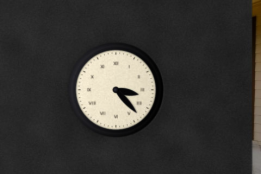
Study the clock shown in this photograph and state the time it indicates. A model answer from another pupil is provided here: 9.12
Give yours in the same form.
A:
3.23
